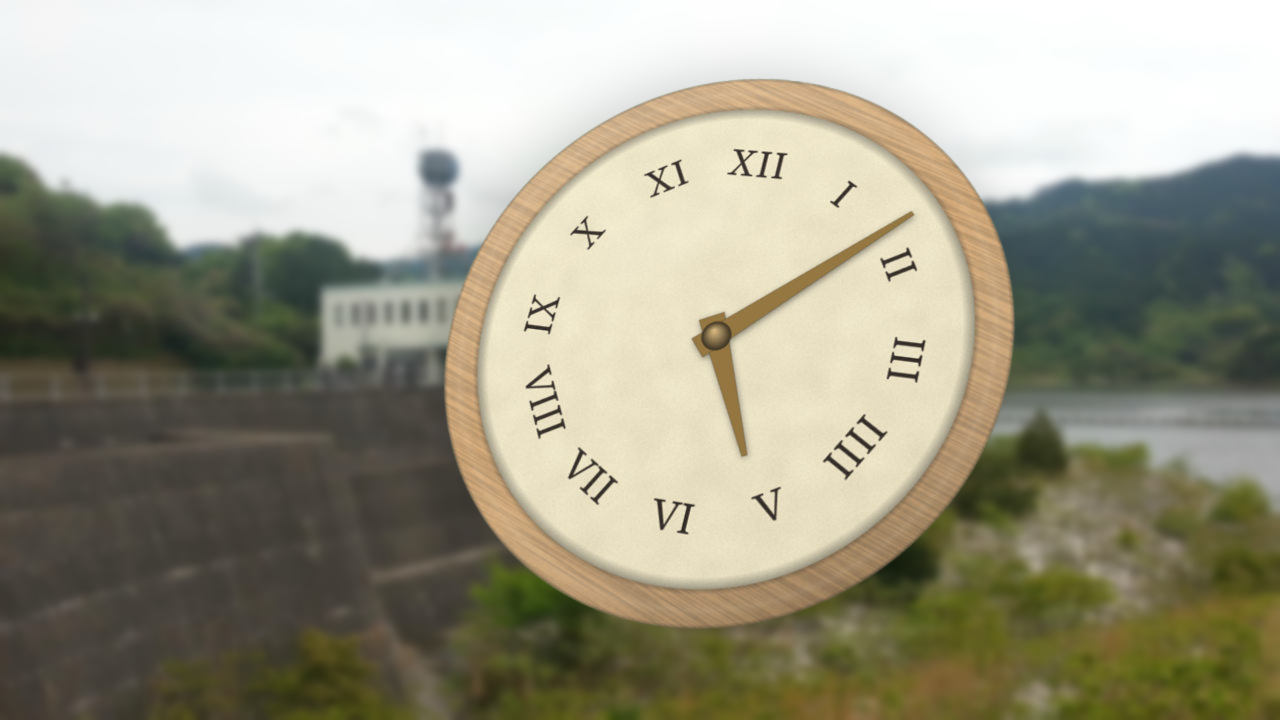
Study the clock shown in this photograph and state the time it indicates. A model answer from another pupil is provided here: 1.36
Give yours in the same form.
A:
5.08
